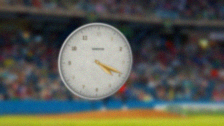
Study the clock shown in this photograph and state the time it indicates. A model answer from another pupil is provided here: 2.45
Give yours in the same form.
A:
4.19
